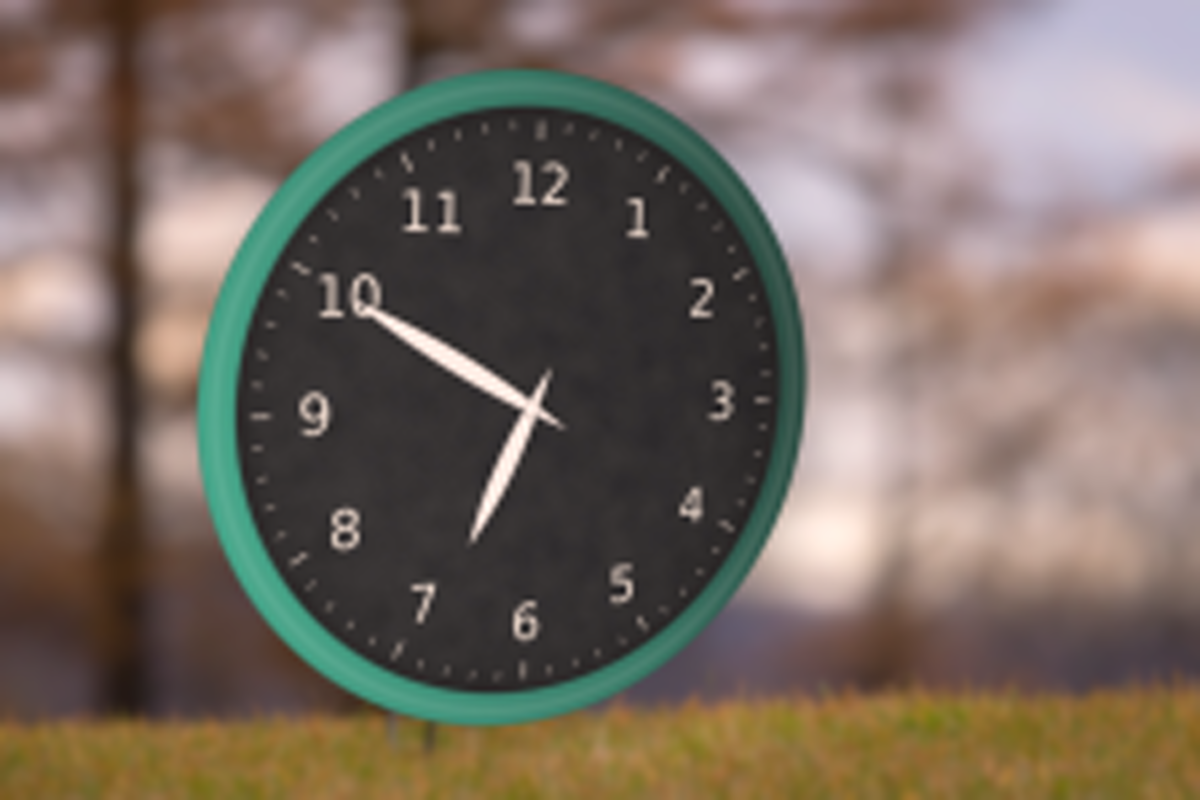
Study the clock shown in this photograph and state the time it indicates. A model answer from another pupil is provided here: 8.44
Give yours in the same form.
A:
6.50
